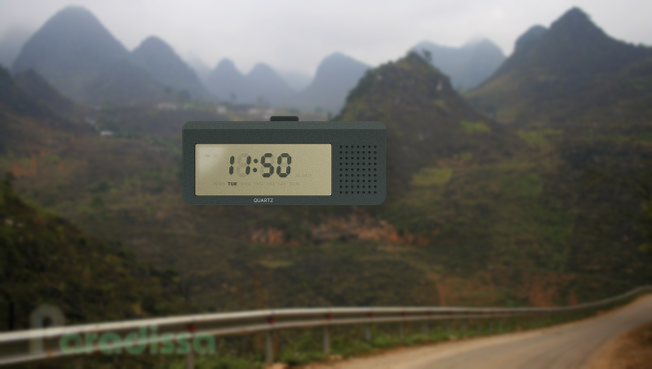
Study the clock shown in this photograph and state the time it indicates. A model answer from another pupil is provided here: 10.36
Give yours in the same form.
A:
11.50
